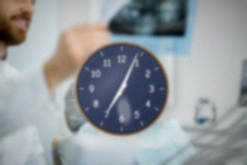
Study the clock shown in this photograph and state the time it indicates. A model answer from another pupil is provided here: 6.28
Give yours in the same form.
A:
7.04
